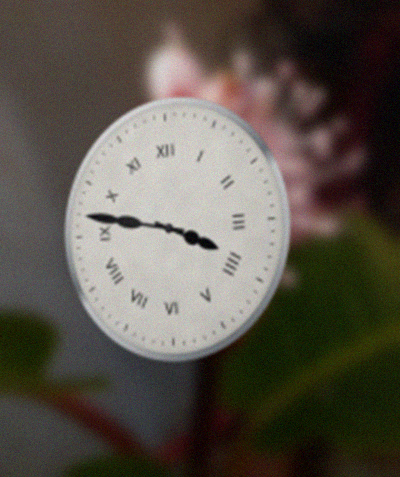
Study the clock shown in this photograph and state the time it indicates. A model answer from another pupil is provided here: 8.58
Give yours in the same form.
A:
3.47
